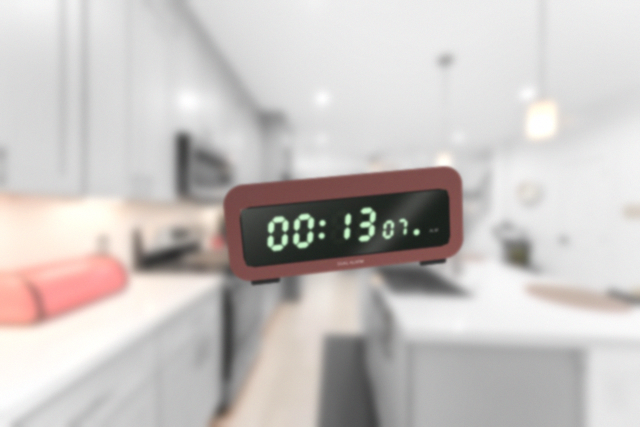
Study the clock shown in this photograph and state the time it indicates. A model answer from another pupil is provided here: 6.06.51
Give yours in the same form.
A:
0.13.07
